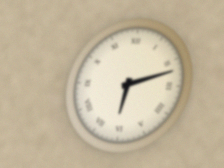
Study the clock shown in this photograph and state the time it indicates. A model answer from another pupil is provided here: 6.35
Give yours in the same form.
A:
6.12
